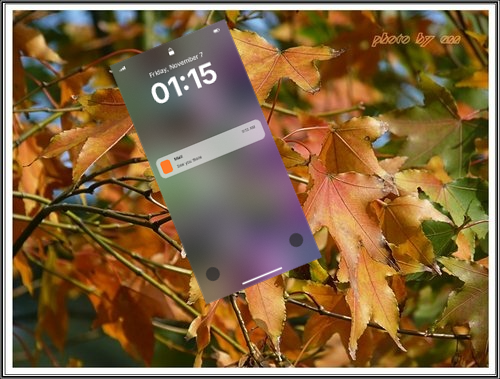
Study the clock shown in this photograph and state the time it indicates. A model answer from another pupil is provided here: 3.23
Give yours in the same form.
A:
1.15
